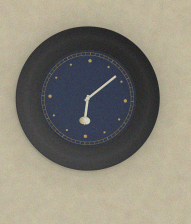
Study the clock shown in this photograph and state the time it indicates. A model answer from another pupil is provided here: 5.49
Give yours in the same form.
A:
6.08
